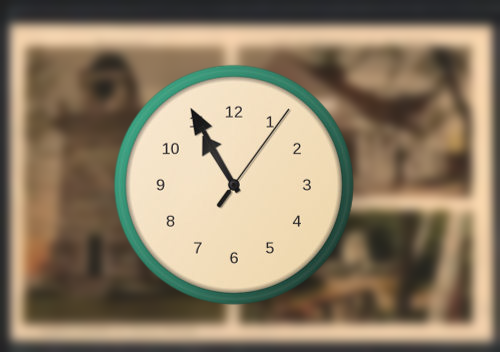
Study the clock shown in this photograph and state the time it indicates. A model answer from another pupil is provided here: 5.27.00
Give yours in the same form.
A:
10.55.06
